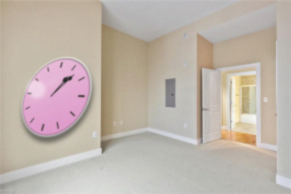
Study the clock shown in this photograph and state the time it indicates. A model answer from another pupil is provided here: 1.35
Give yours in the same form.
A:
1.07
